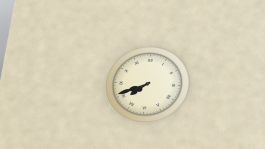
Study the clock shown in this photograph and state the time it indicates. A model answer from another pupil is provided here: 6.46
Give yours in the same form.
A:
7.41
